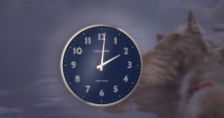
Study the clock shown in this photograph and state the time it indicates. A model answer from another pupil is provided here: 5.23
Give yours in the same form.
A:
2.01
